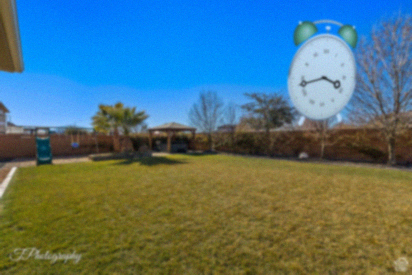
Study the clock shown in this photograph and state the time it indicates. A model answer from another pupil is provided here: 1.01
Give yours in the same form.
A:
3.43
